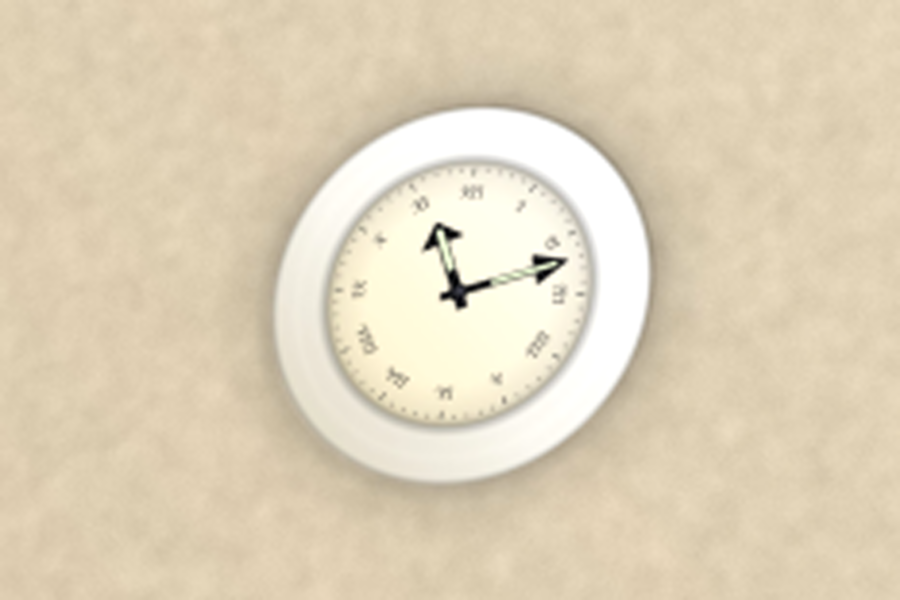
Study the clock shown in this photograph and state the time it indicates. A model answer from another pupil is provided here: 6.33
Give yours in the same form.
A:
11.12
